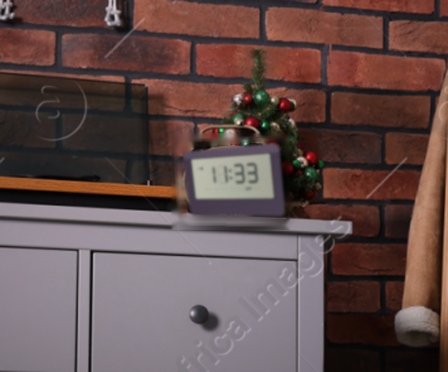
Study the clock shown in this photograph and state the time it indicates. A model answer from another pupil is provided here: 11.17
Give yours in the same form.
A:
11.33
